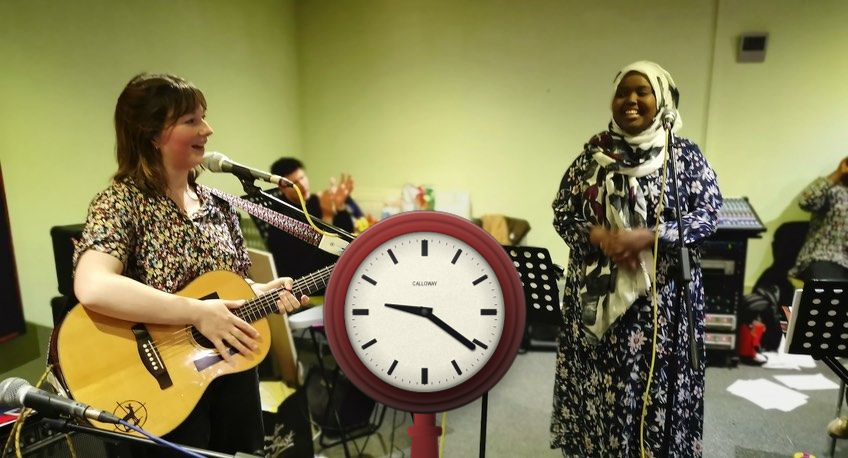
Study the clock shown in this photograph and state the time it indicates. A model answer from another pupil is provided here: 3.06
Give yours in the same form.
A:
9.21
